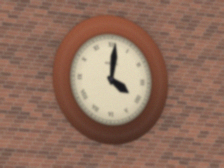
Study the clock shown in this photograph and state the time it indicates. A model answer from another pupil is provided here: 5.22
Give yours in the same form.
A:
4.01
